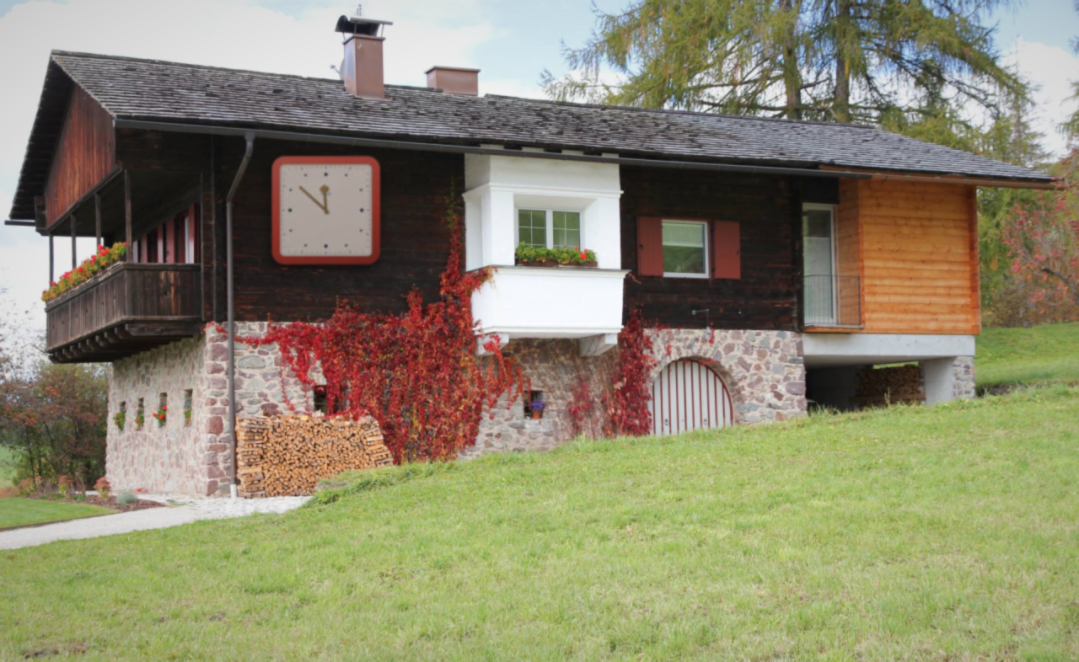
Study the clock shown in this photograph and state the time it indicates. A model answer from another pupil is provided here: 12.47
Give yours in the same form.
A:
11.52
